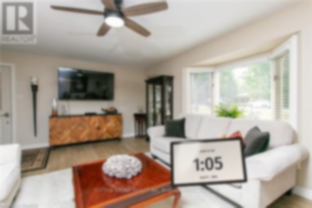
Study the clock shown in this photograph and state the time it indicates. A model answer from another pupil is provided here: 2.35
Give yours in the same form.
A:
1.05
